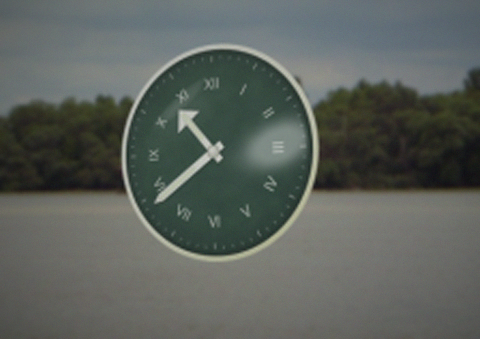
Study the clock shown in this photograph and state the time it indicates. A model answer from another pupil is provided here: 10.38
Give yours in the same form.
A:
10.39
